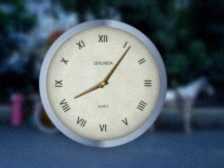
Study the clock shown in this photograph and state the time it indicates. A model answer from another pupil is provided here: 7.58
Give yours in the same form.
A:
8.06
